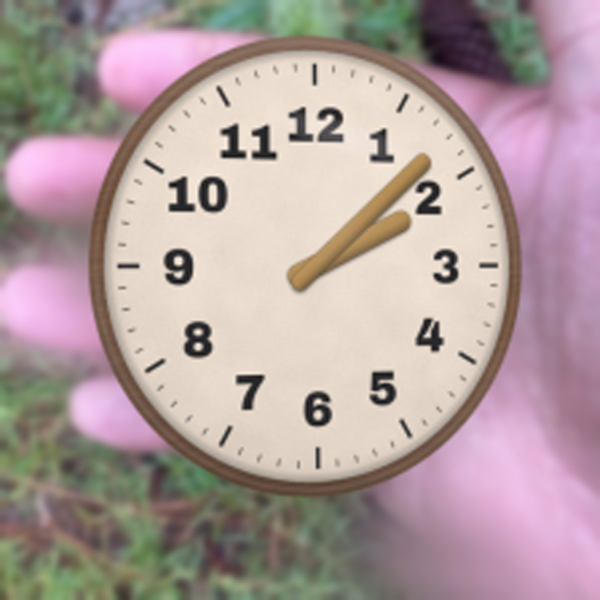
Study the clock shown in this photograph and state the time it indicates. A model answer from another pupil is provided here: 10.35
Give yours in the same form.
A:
2.08
